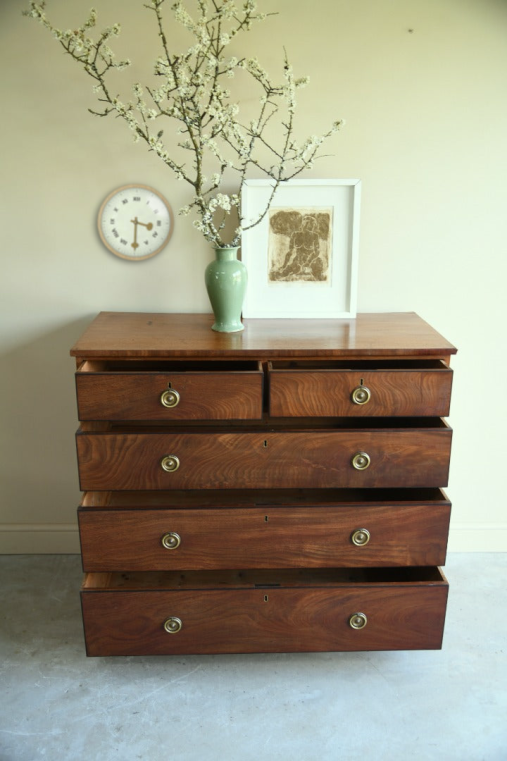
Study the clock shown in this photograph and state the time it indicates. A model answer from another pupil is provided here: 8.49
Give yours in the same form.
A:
3.30
